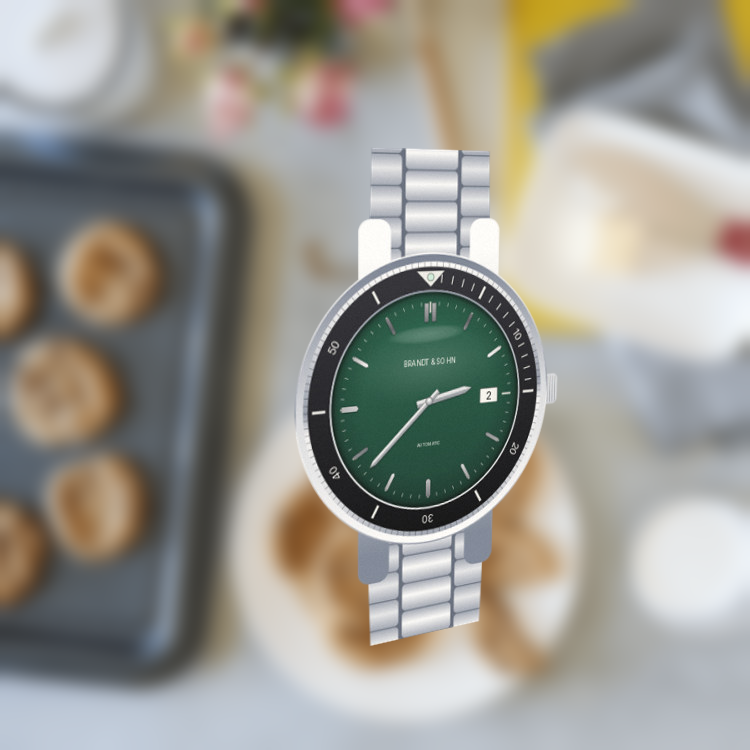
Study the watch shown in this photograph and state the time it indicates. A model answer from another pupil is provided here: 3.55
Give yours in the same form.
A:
2.38
